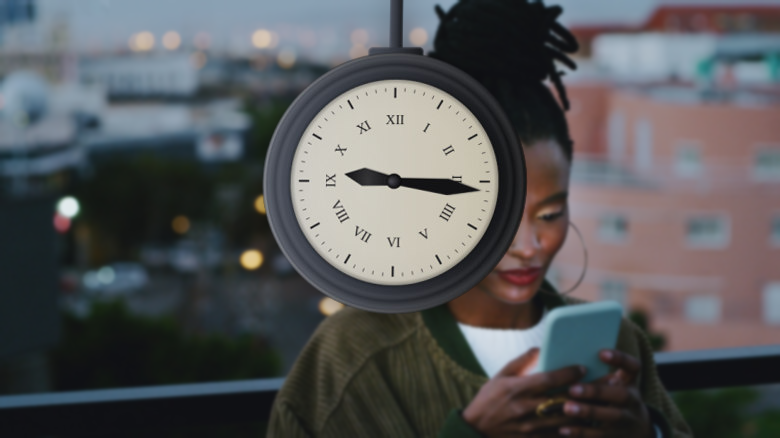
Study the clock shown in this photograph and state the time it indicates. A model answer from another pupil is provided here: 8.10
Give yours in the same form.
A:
9.16
